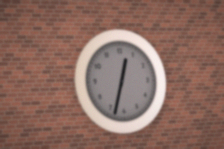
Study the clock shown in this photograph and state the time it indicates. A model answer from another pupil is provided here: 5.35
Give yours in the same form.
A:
12.33
